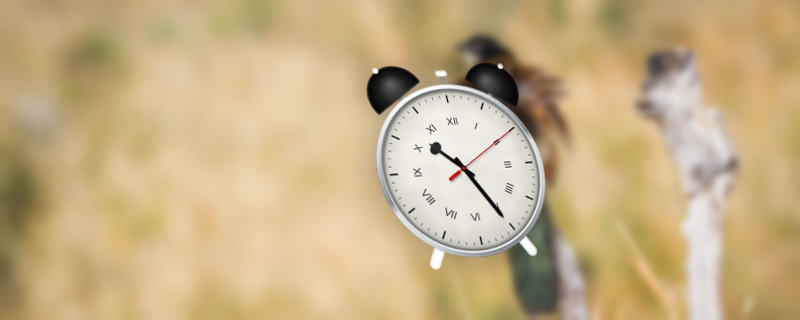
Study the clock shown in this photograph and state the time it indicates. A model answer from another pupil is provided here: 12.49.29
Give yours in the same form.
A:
10.25.10
